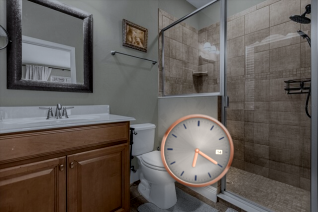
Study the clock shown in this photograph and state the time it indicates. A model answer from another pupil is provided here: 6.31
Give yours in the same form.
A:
6.20
